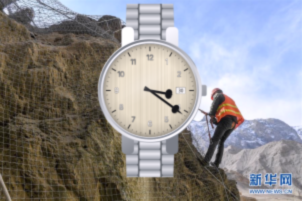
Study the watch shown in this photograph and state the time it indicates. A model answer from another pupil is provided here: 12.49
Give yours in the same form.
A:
3.21
